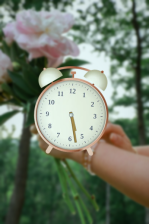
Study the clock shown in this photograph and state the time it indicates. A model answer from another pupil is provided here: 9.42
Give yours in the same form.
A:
5.28
